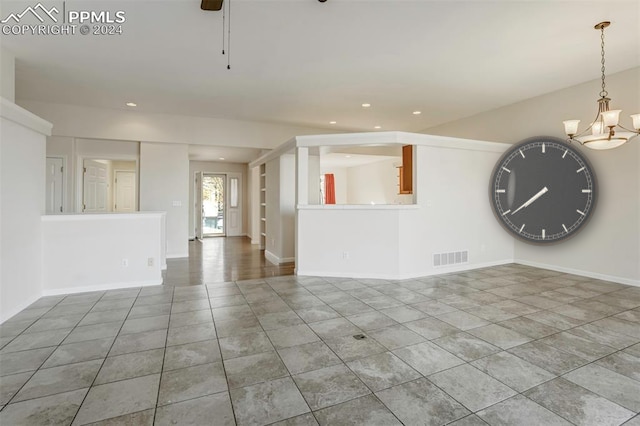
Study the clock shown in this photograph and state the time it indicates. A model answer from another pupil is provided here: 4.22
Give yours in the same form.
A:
7.39
